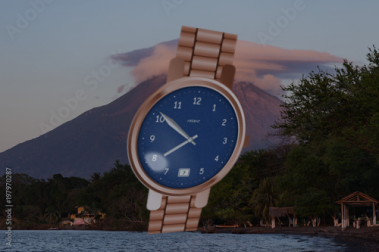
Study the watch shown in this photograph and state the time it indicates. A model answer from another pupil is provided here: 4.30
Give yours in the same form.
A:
7.51
